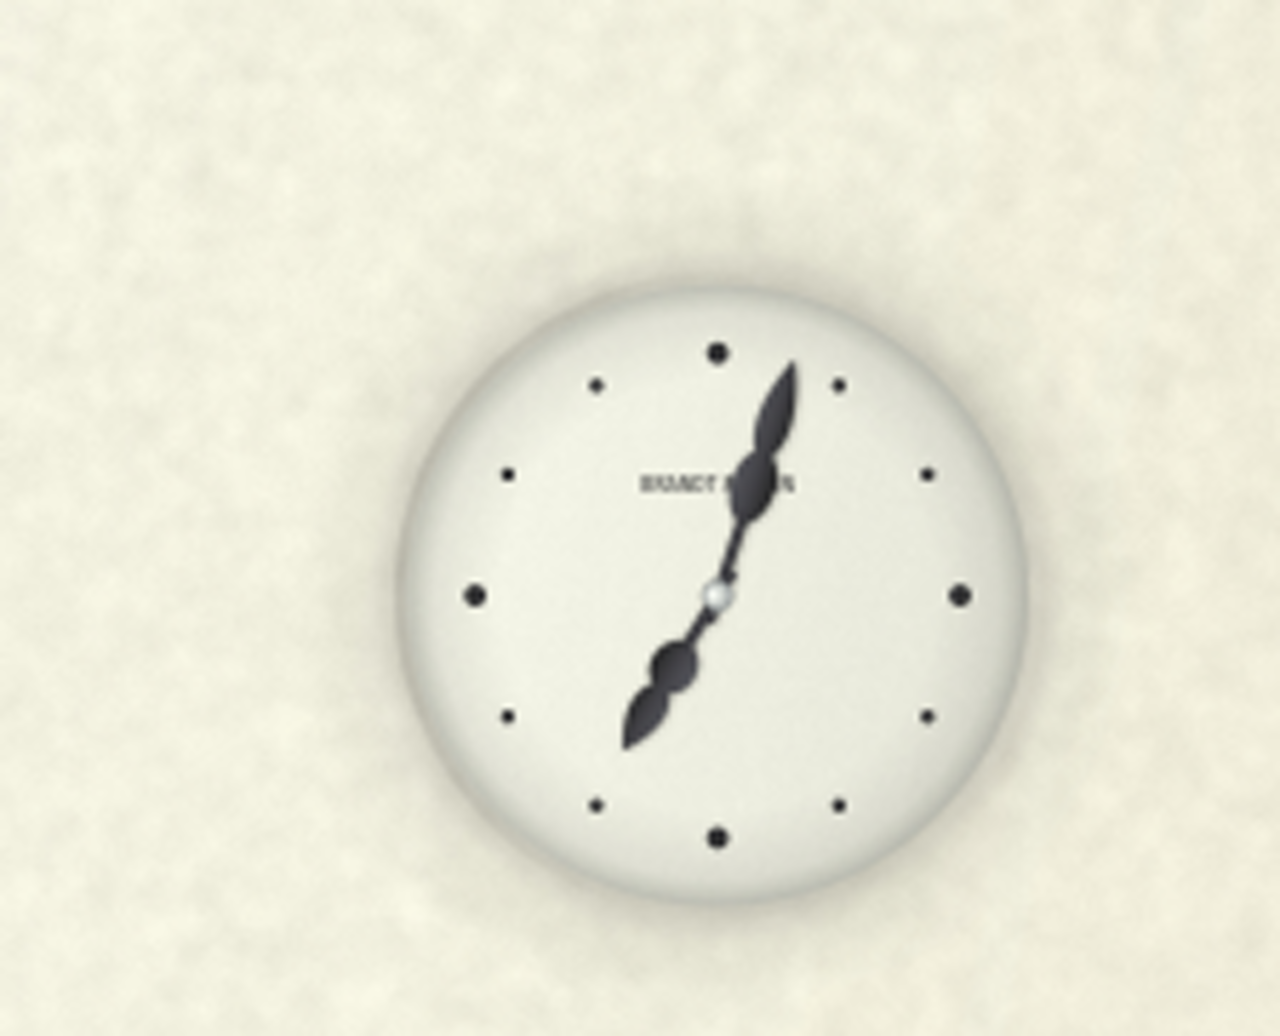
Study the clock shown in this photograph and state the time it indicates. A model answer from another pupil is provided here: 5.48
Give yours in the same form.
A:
7.03
